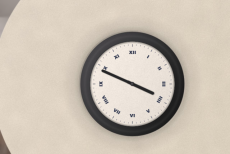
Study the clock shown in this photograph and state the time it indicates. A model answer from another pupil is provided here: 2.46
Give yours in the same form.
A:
3.49
